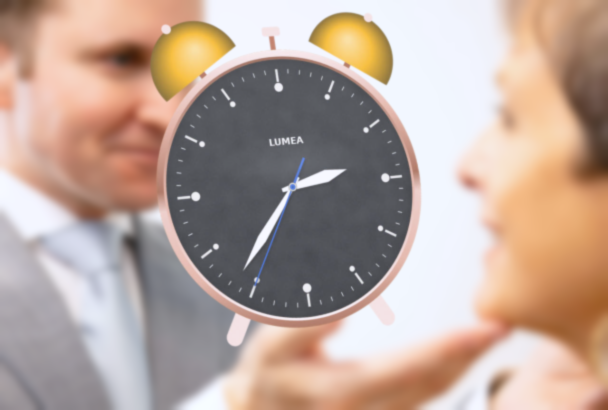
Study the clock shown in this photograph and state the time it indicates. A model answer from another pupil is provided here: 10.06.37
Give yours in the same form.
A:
2.36.35
